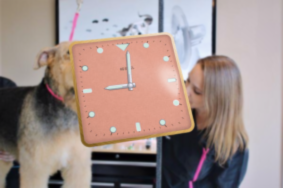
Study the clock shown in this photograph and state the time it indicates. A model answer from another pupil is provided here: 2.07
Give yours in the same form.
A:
9.01
